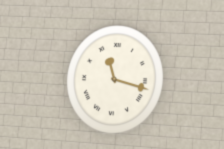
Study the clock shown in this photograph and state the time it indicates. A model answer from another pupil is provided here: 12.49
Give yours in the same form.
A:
11.17
